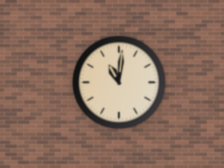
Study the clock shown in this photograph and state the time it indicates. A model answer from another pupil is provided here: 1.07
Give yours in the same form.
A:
11.01
